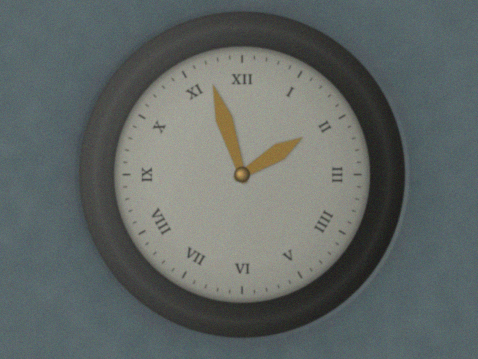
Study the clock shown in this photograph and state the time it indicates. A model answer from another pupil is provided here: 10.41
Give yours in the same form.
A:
1.57
